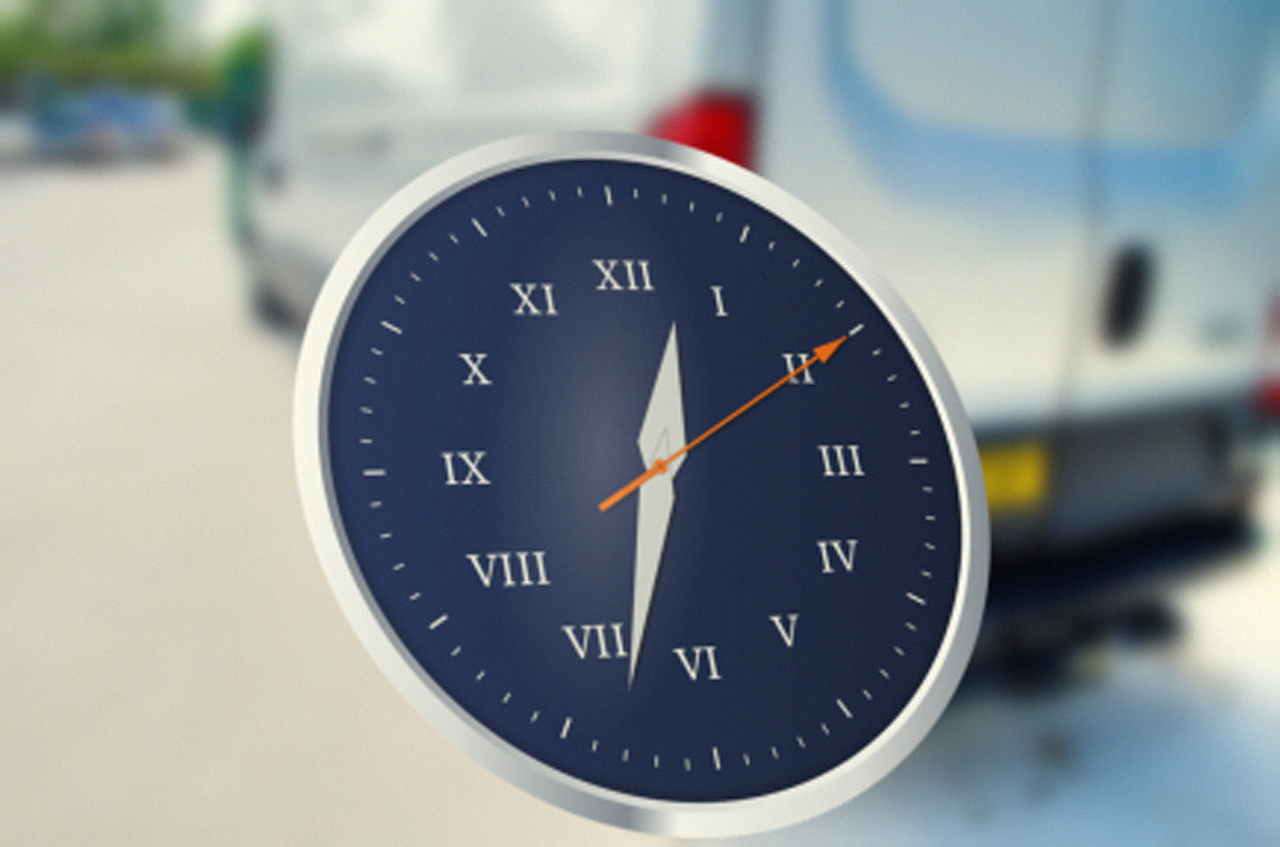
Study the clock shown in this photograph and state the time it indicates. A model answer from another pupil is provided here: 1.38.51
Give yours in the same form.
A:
12.33.10
